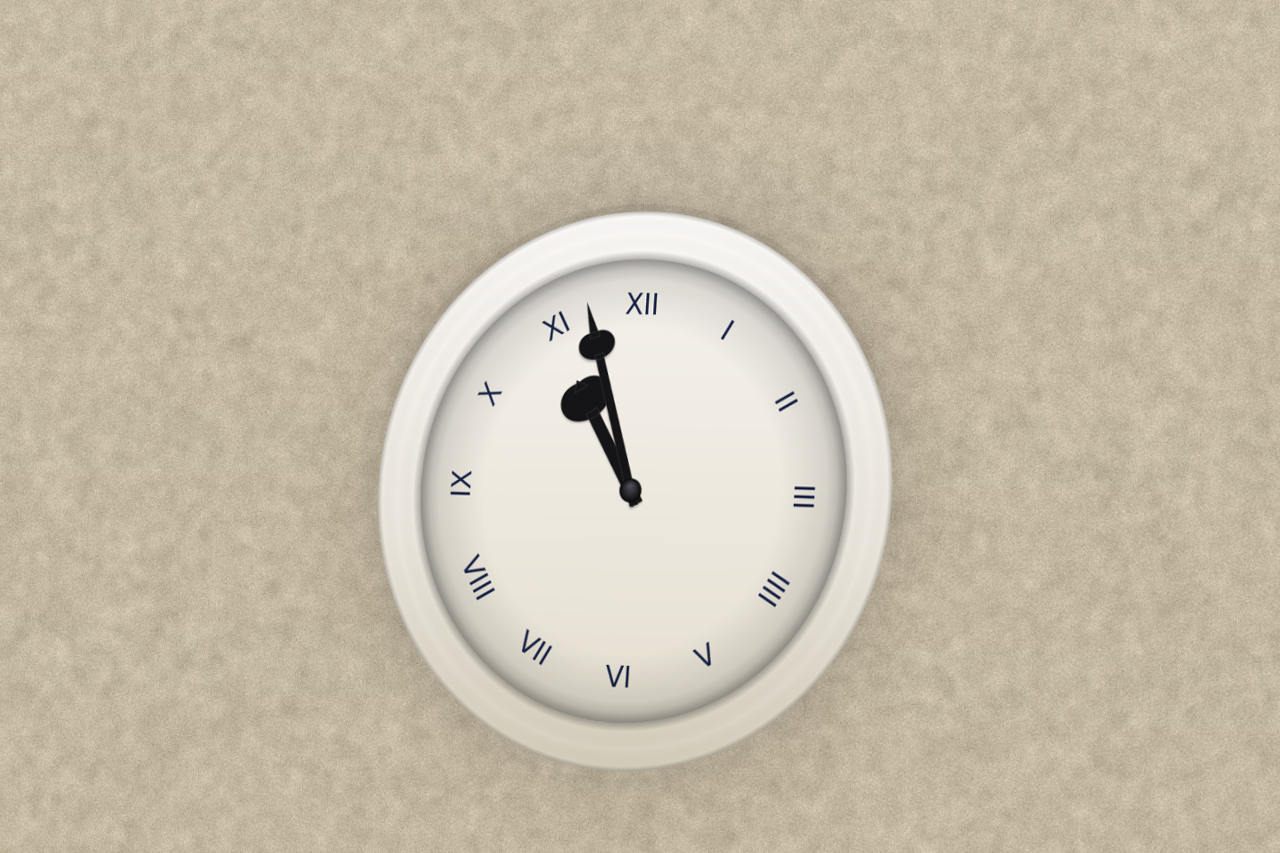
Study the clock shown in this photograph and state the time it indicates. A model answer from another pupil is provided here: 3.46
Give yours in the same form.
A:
10.57
